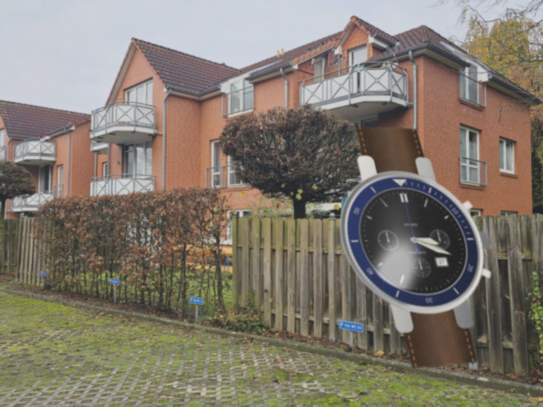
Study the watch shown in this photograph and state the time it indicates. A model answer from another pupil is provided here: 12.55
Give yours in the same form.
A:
3.19
